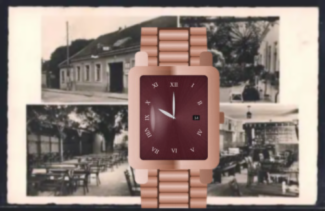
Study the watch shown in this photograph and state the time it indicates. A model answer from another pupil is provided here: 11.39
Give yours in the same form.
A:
10.00
